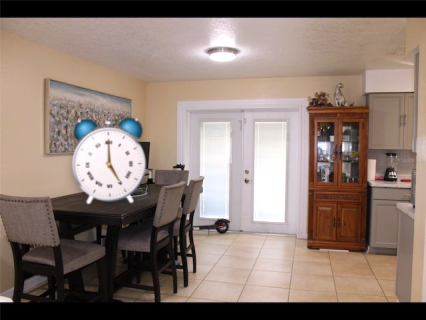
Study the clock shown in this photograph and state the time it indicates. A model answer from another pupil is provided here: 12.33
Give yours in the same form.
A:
5.00
